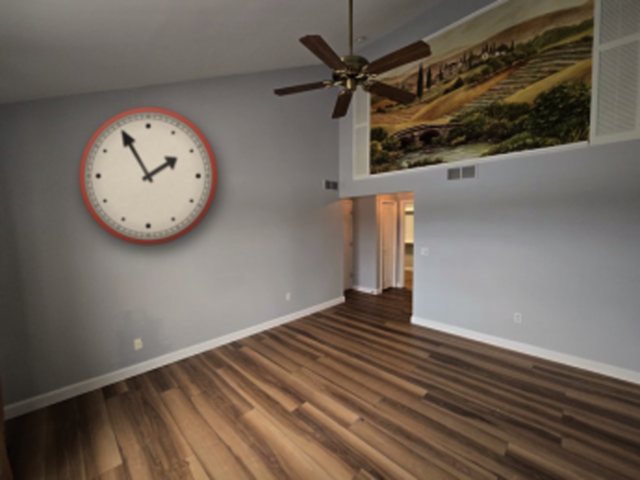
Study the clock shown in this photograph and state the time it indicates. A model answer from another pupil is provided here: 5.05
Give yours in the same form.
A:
1.55
